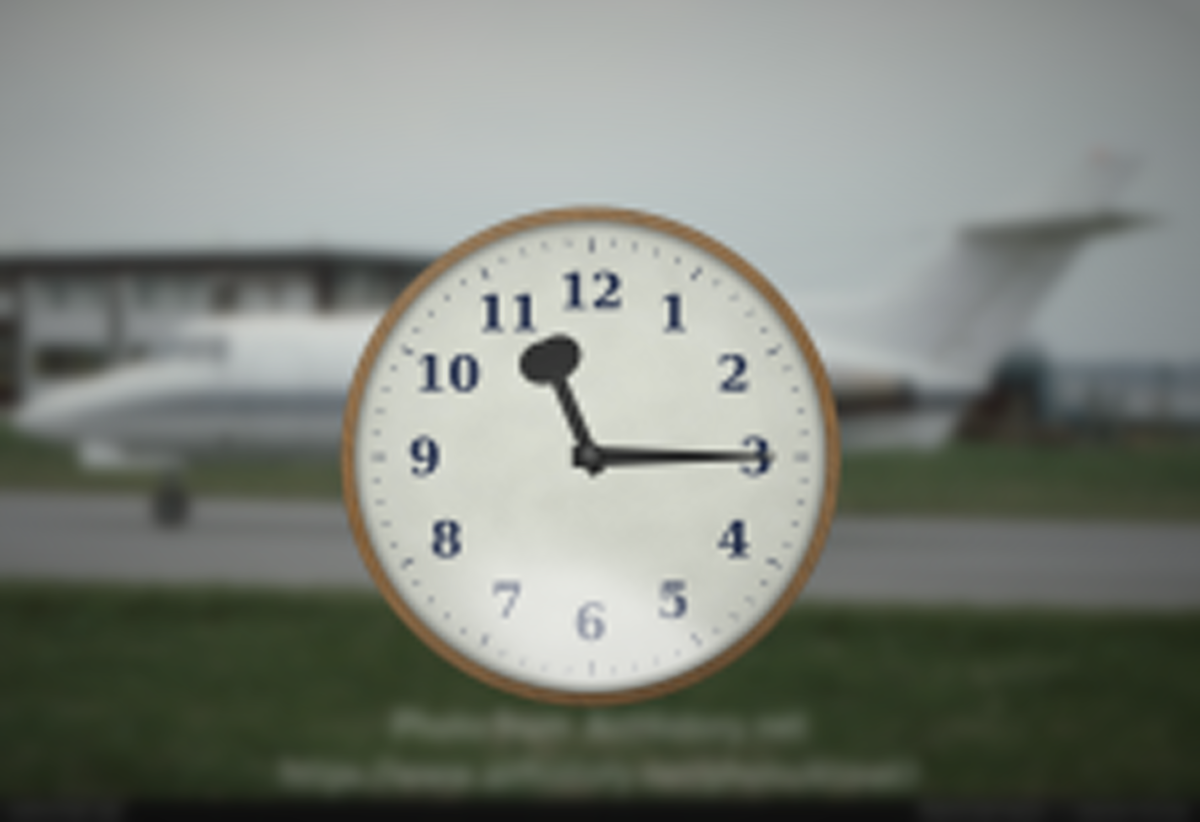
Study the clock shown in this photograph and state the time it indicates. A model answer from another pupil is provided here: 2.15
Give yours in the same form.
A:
11.15
